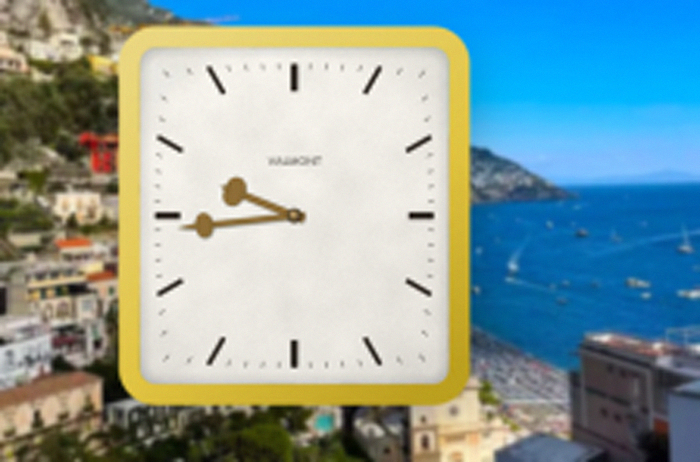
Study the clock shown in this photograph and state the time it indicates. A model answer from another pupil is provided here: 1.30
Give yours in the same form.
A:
9.44
